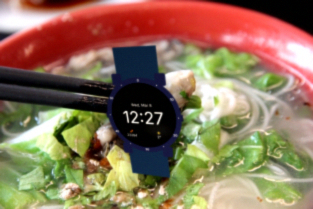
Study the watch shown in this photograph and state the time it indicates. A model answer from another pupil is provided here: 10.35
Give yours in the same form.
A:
12.27
